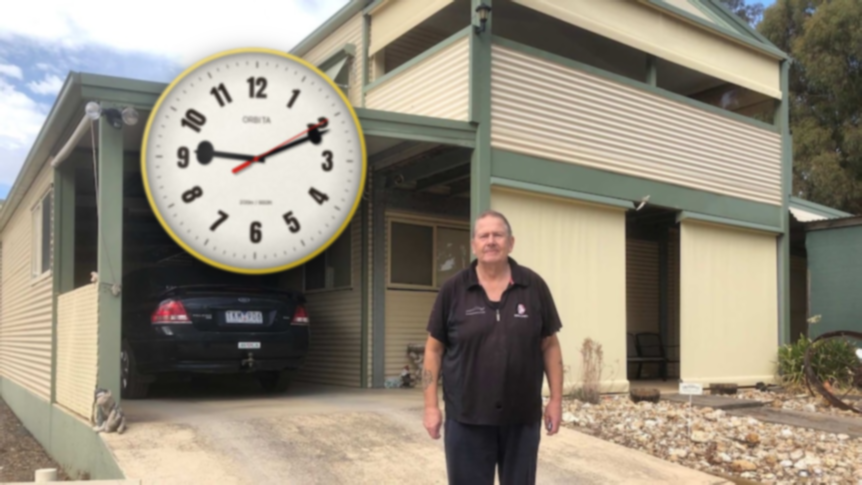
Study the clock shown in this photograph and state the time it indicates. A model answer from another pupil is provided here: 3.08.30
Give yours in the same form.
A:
9.11.10
